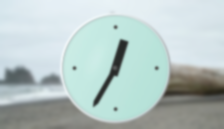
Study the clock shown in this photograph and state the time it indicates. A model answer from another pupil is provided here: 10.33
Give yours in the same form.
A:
12.35
